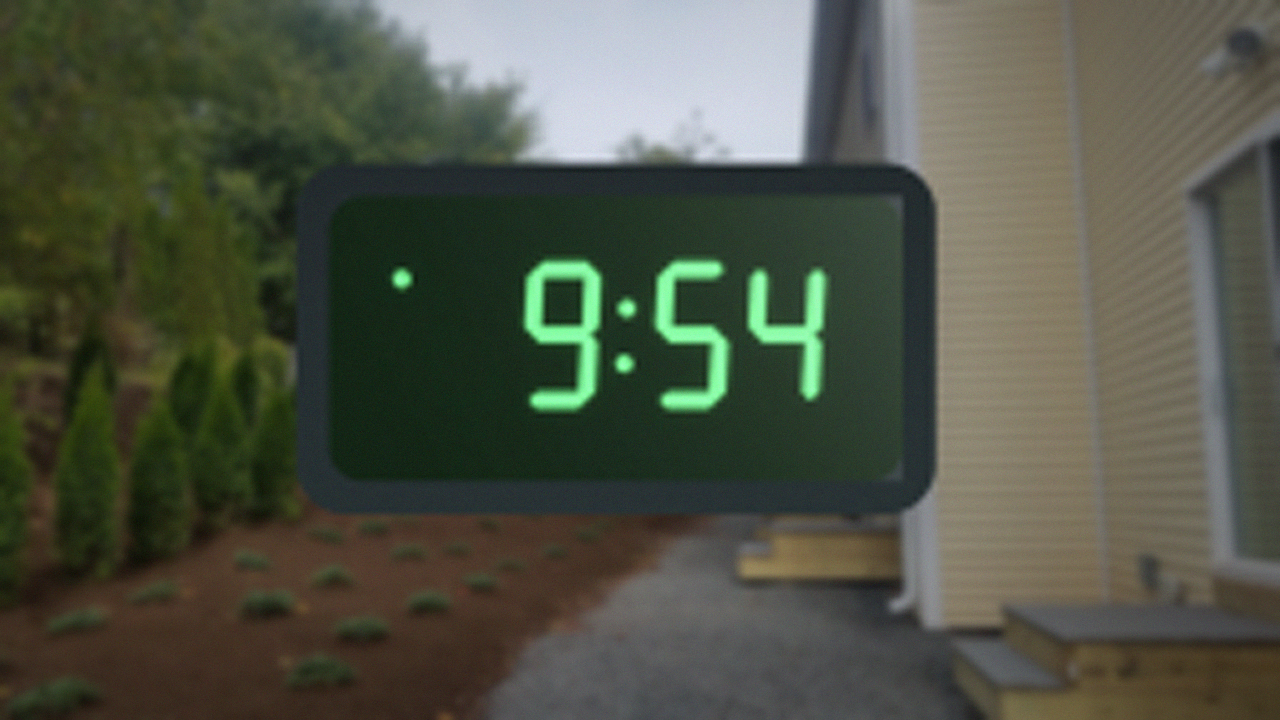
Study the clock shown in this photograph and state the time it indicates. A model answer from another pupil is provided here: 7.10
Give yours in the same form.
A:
9.54
